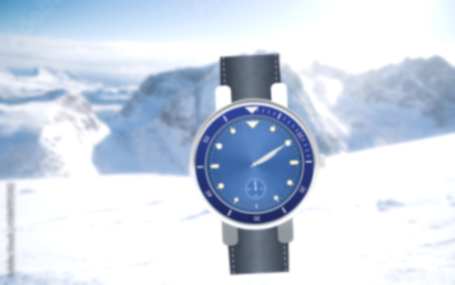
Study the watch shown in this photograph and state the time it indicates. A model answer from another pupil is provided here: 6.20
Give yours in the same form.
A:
2.10
